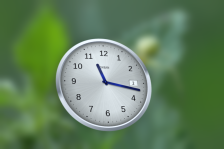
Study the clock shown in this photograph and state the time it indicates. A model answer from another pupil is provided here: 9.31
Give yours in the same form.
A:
11.17
